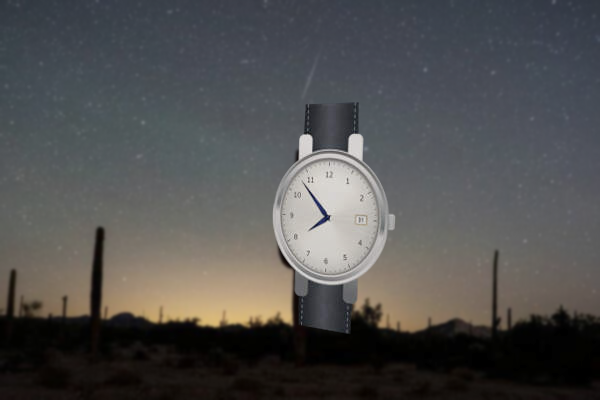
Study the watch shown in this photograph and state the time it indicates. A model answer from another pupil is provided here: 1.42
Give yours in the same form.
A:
7.53
